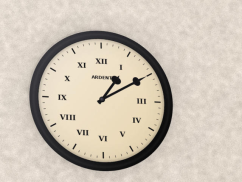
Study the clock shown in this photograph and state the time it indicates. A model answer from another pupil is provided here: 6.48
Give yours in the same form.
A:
1.10
